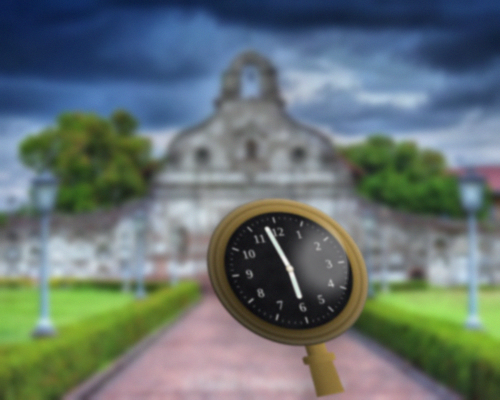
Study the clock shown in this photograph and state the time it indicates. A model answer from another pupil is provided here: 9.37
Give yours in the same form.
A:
5.58
